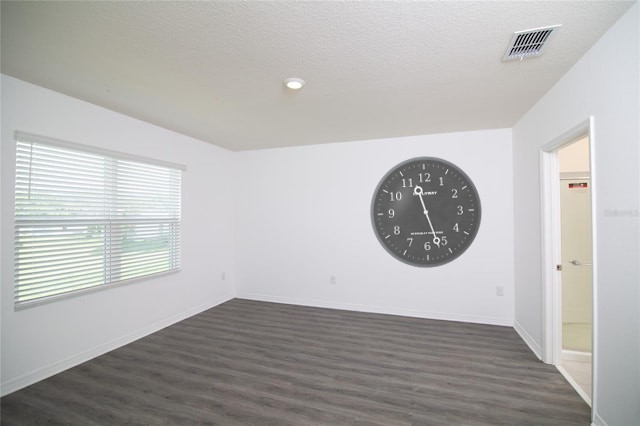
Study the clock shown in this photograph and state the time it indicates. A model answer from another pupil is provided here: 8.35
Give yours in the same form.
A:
11.27
